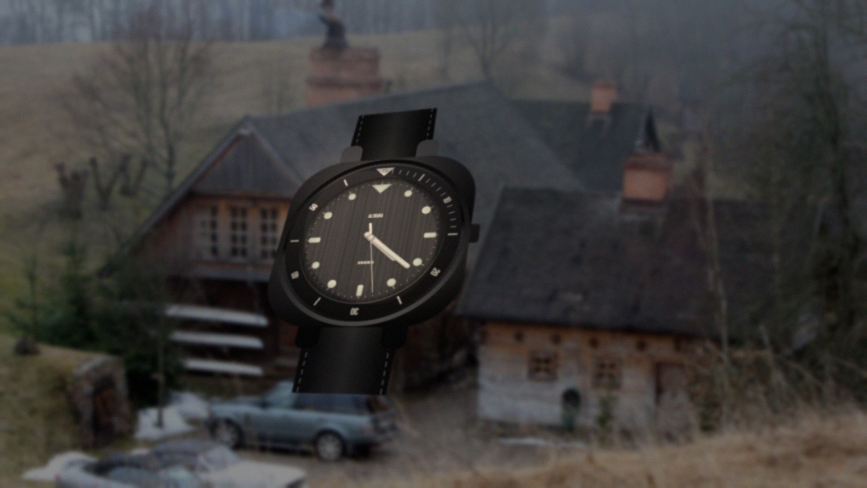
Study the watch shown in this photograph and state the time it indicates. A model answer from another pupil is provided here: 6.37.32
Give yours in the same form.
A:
4.21.28
